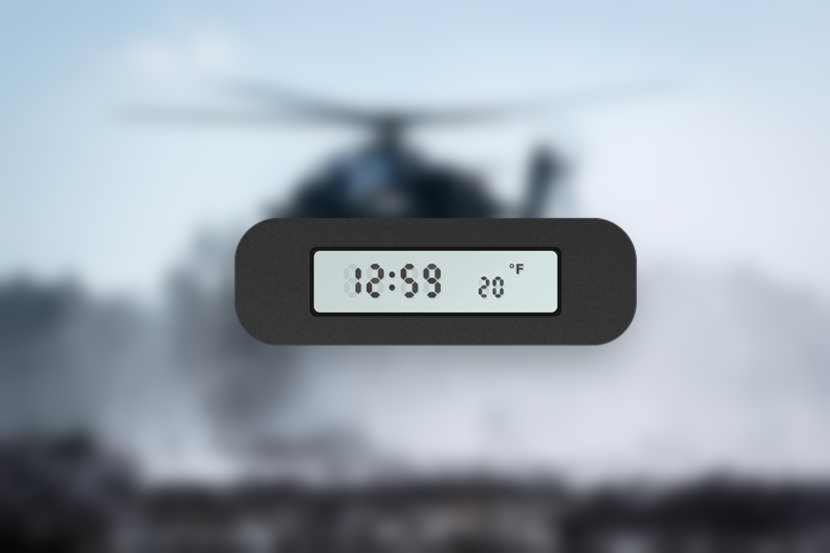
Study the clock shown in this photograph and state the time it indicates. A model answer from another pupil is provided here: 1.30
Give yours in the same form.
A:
12.59
